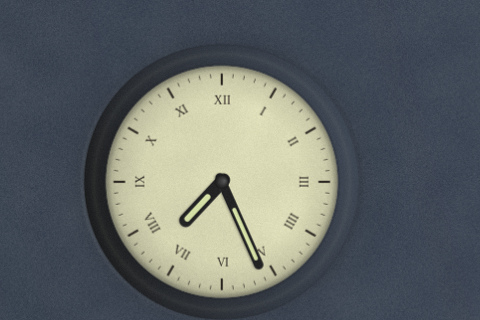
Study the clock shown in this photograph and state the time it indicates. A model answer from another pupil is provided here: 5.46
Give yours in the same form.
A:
7.26
